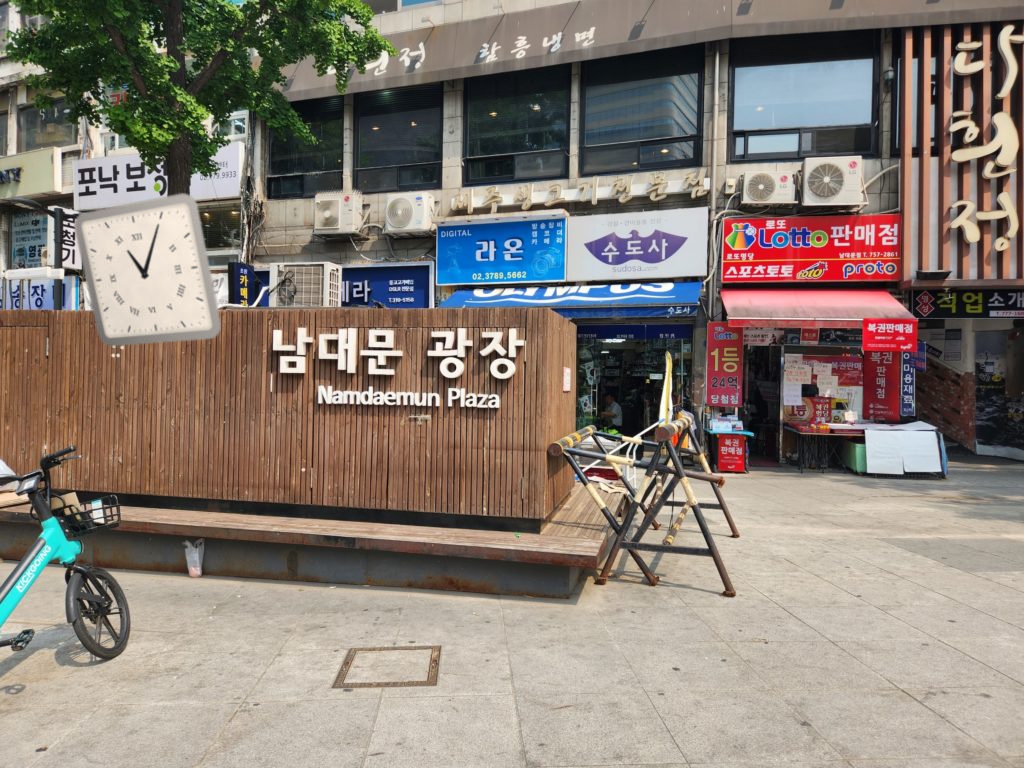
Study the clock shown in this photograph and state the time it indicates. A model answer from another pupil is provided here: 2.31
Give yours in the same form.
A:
11.05
